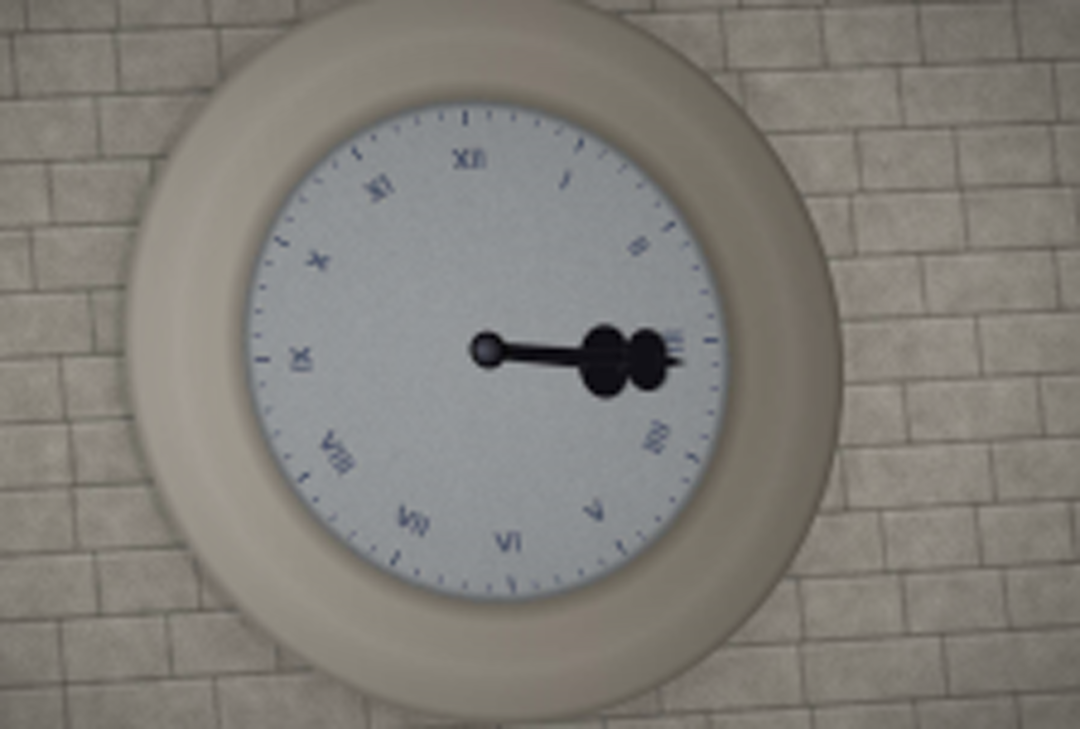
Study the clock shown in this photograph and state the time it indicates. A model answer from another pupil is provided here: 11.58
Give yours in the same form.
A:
3.16
